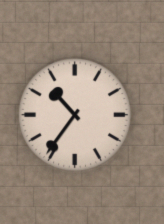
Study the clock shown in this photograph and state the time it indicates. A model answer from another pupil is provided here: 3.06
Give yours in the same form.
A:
10.36
